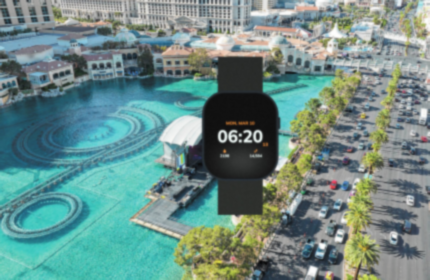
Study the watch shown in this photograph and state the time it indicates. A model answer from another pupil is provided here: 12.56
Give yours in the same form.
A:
6.20
